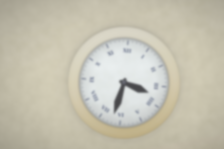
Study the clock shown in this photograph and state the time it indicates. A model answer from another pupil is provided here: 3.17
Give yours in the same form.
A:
3.32
